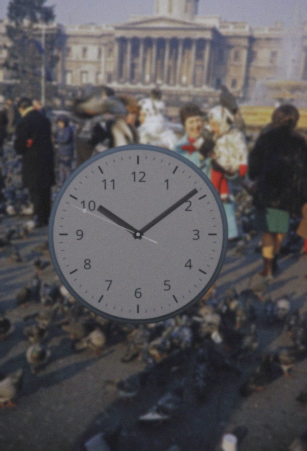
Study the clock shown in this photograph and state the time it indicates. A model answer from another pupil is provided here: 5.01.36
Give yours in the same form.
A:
10.08.49
